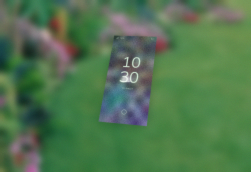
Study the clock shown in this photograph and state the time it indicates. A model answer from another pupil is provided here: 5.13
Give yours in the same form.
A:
10.30
